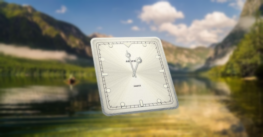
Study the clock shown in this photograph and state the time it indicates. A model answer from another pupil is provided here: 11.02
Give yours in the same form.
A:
12.59
